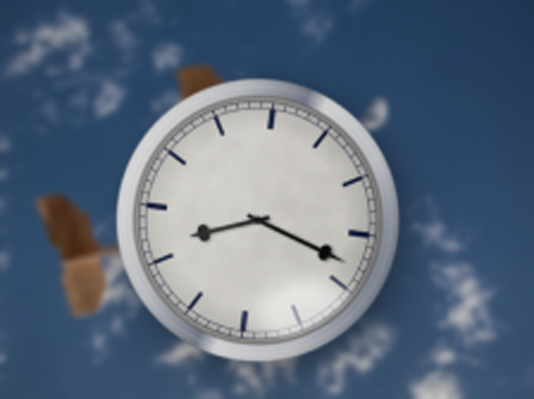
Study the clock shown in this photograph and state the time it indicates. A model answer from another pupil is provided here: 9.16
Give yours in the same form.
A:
8.18
